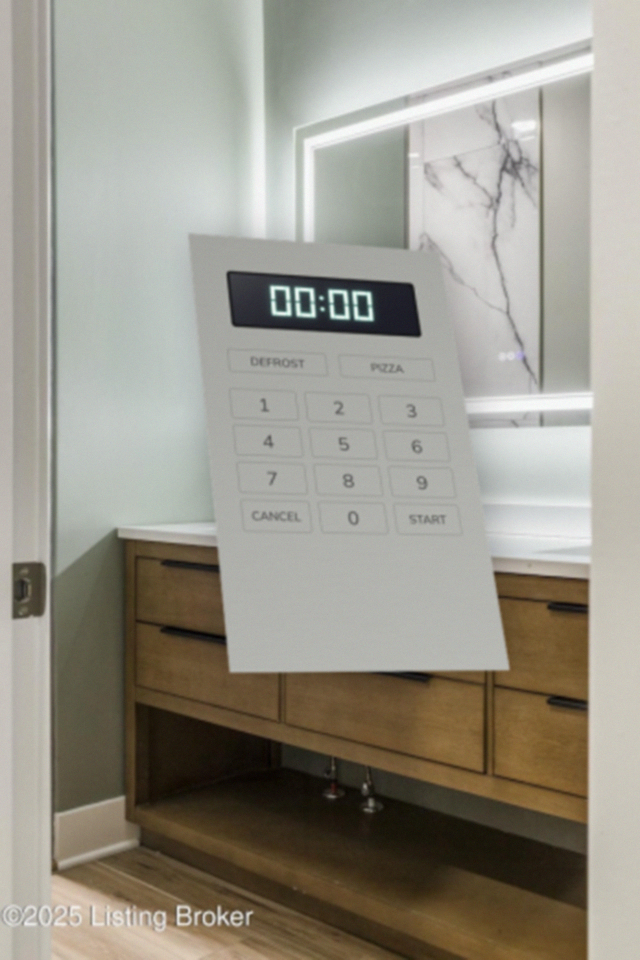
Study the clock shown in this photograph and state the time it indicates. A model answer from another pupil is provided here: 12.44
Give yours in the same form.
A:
0.00
